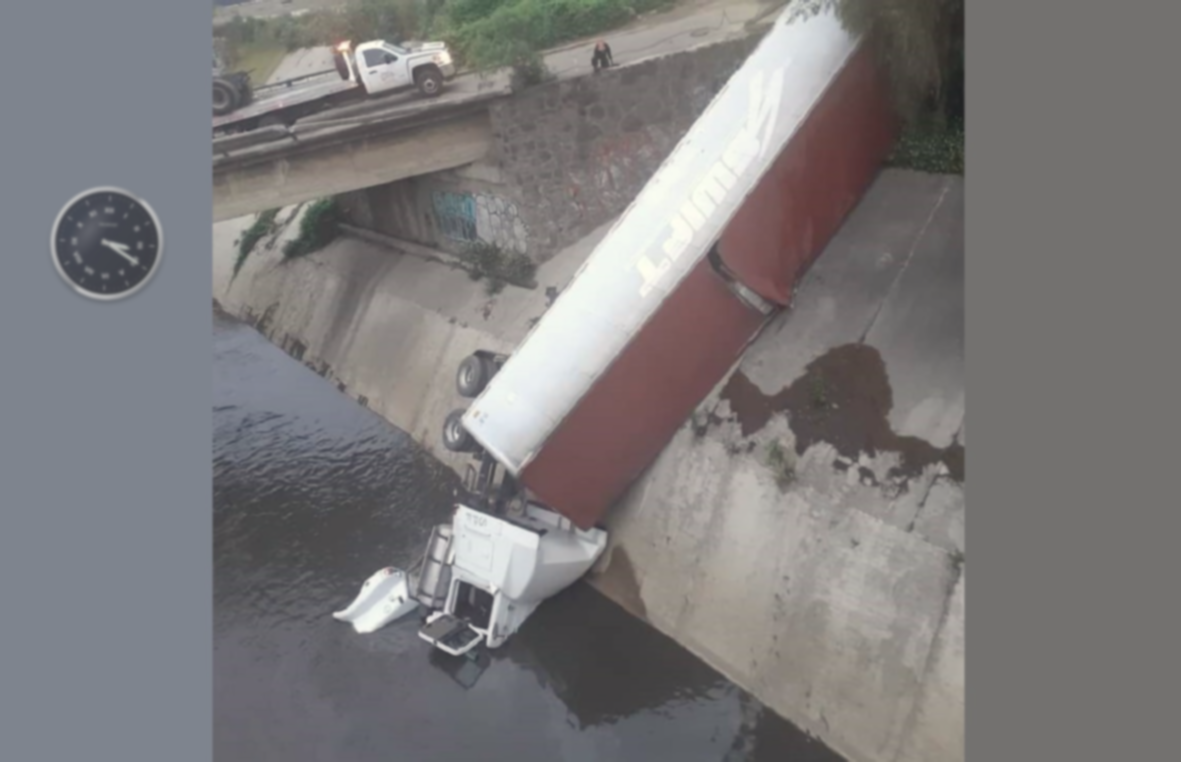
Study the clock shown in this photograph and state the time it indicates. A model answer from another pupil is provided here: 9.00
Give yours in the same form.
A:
3.20
